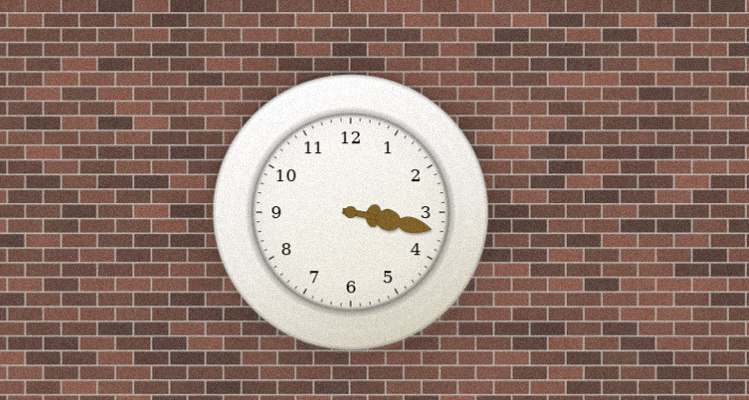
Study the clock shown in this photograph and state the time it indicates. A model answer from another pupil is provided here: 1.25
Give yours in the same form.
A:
3.17
